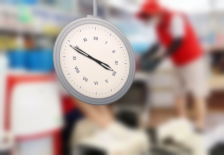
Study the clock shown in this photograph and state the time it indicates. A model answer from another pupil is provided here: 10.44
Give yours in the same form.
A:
3.49
